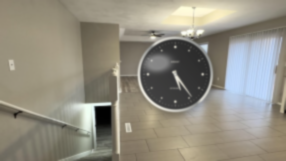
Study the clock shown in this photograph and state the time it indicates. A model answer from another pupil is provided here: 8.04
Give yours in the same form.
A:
5.24
